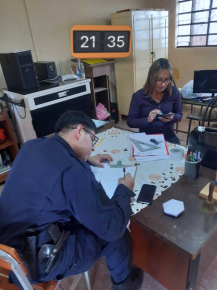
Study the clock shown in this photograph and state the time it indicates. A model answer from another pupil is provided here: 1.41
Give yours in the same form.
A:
21.35
